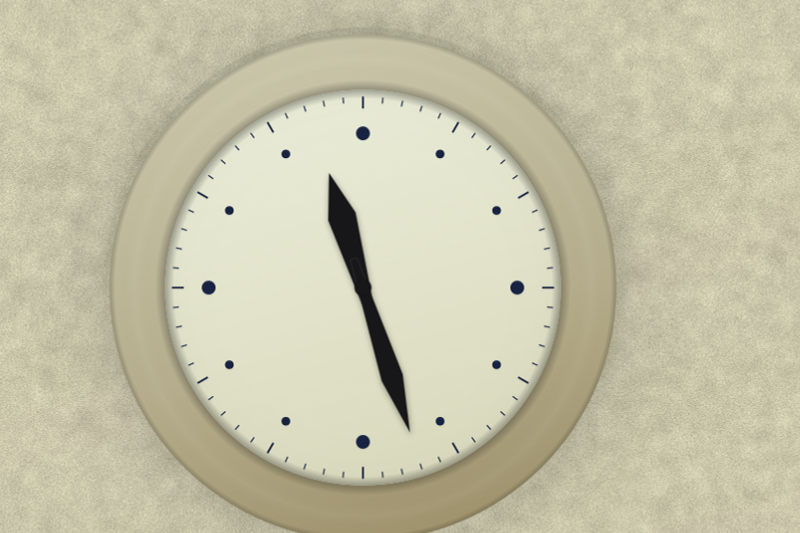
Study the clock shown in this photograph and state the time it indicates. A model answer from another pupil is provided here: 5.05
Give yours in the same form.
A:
11.27
